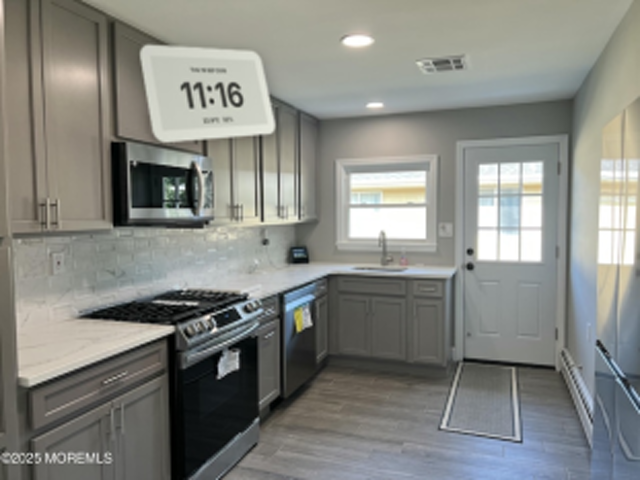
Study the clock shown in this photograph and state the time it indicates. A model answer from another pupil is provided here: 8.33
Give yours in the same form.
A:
11.16
